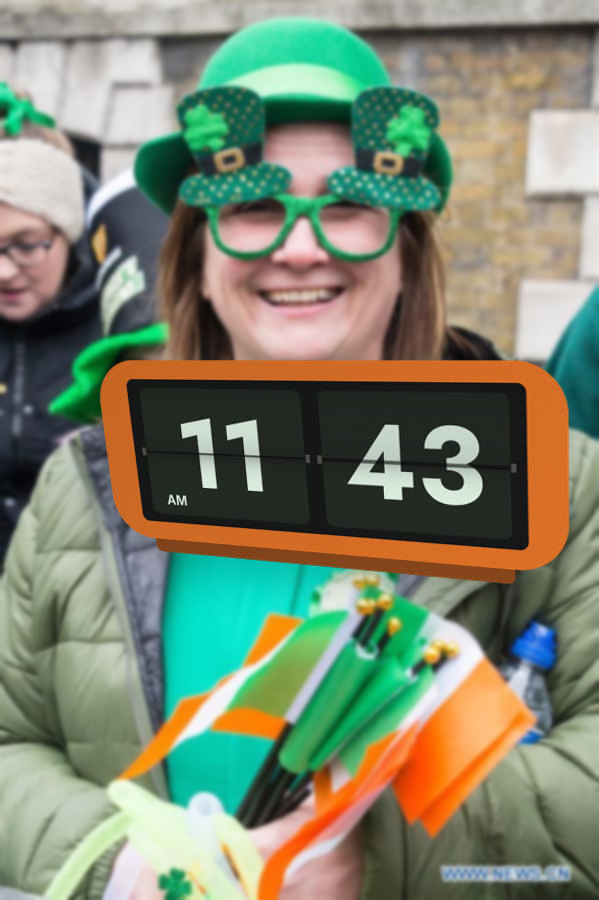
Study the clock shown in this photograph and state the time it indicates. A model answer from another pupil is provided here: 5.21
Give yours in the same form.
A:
11.43
